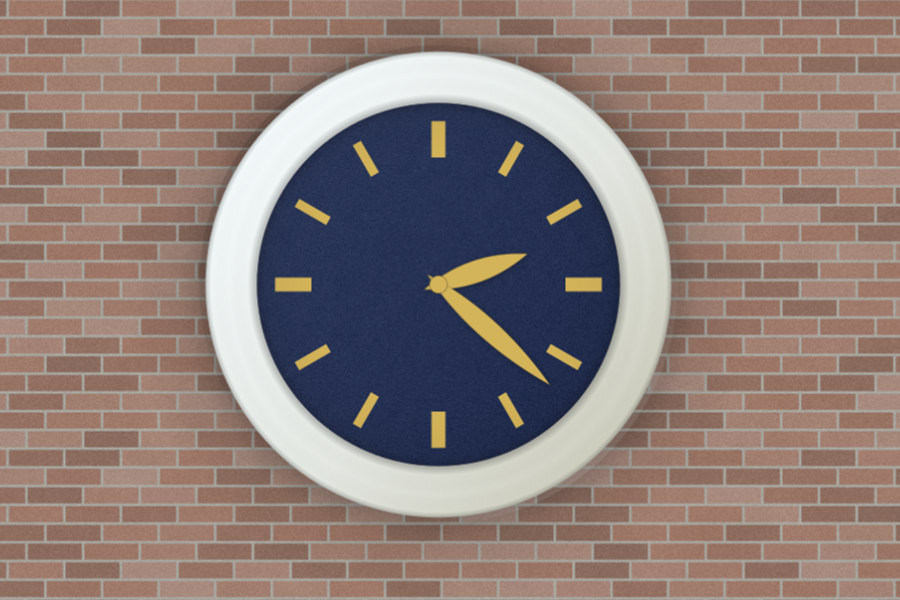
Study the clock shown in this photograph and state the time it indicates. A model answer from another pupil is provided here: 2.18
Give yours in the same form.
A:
2.22
